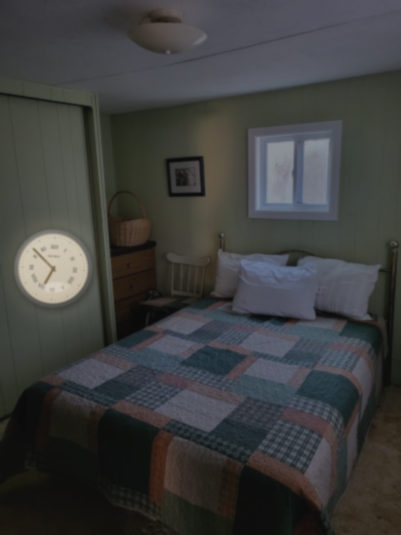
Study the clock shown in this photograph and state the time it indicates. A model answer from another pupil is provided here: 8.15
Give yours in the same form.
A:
6.52
